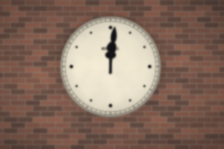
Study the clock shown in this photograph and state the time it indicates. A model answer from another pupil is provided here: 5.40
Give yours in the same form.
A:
12.01
